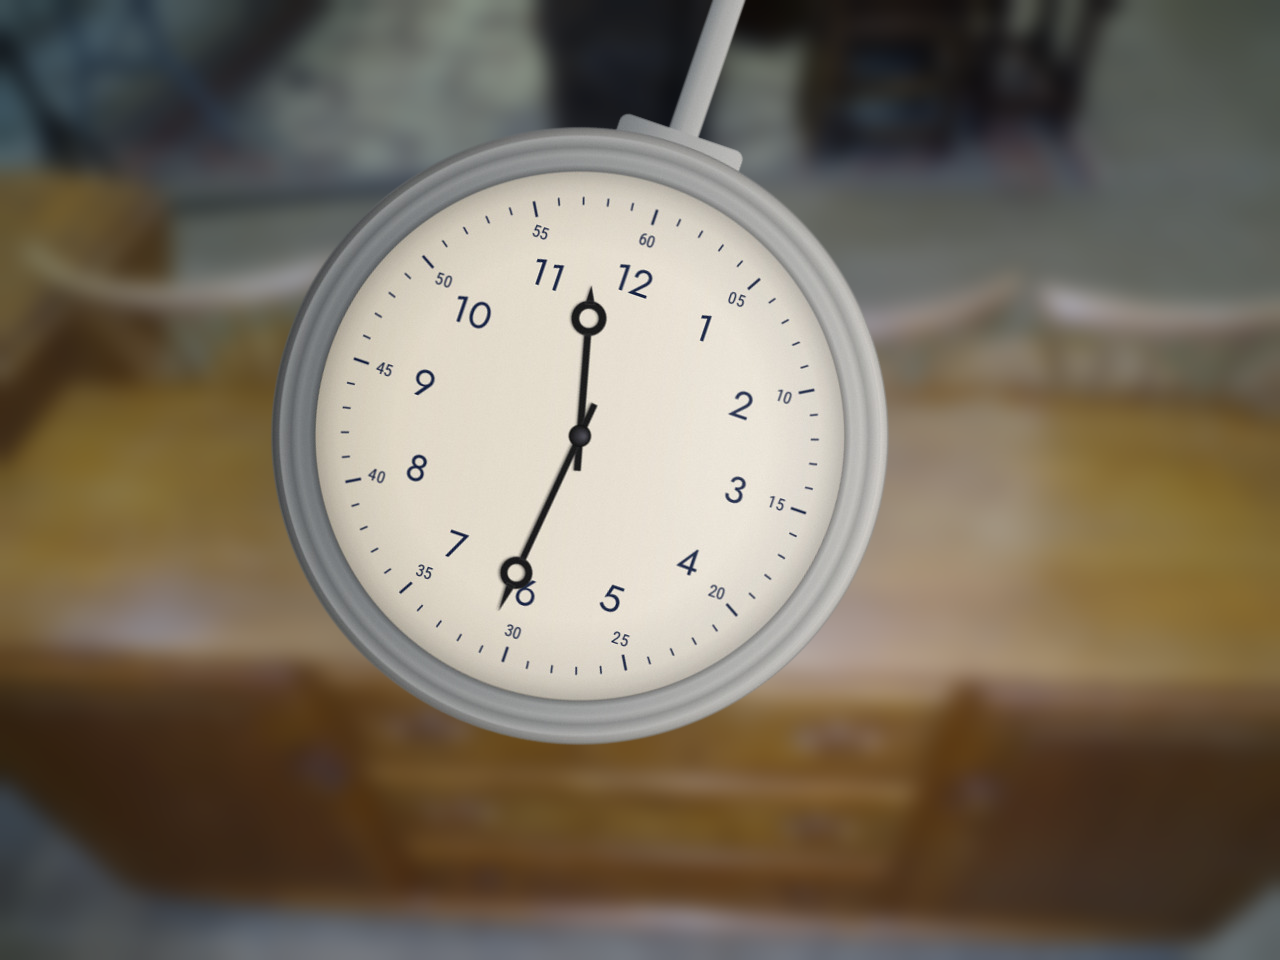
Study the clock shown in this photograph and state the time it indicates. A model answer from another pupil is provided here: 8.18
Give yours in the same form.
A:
11.31
